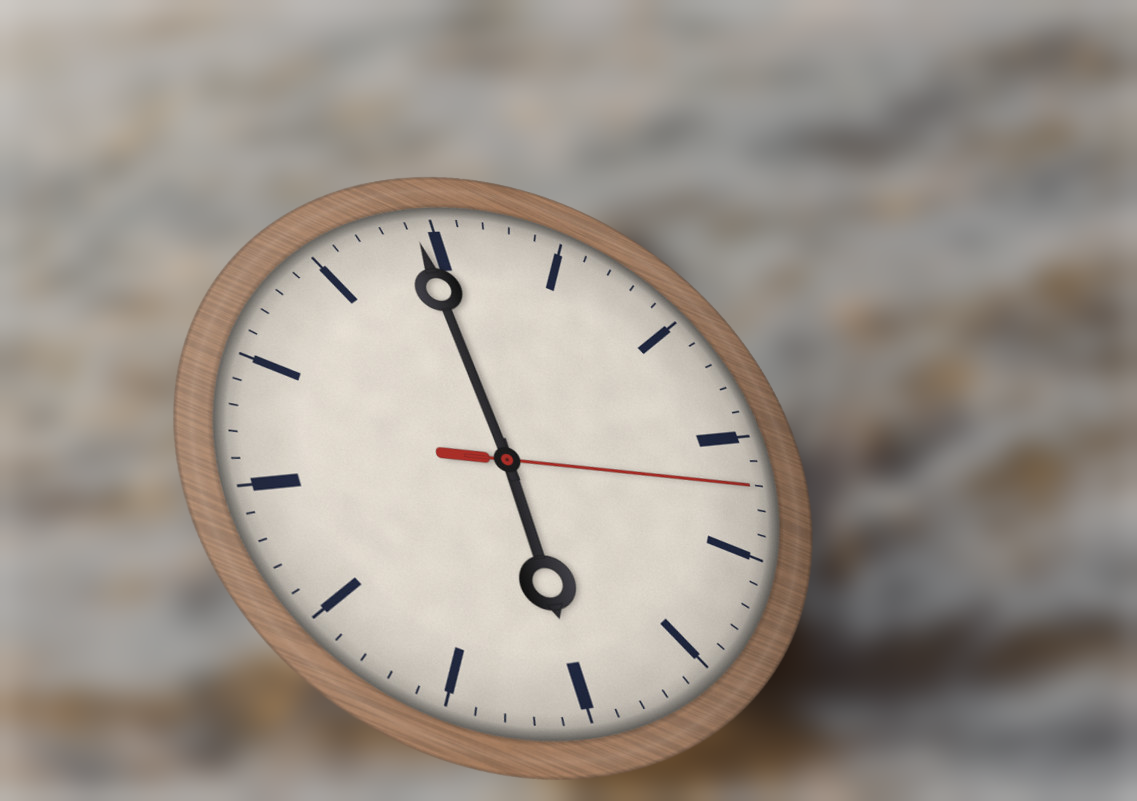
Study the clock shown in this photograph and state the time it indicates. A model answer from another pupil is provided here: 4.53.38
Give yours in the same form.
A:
5.59.17
